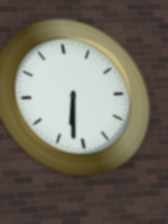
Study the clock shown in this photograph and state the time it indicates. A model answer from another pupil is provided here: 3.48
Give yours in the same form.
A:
6.32
